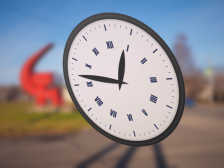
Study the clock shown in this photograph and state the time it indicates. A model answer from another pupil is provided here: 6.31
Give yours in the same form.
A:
12.47
